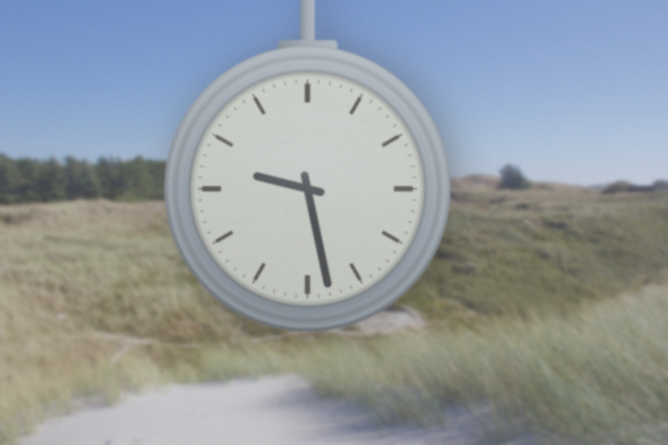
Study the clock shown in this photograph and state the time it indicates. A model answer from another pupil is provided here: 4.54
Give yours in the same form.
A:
9.28
